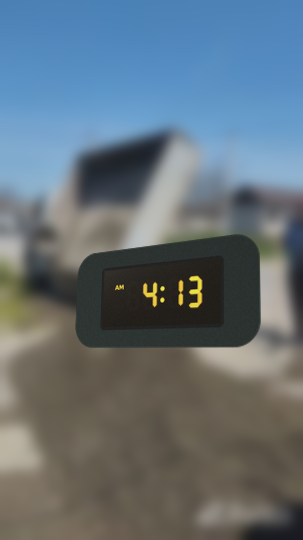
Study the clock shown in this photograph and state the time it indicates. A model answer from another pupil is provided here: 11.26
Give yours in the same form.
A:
4.13
